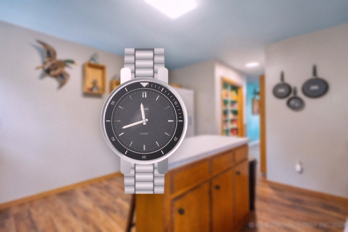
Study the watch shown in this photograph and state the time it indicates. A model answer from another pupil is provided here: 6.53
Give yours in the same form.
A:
11.42
